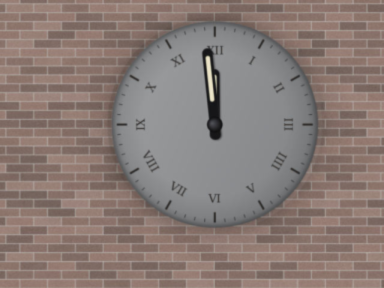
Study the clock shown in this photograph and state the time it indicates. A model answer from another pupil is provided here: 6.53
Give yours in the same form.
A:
11.59
